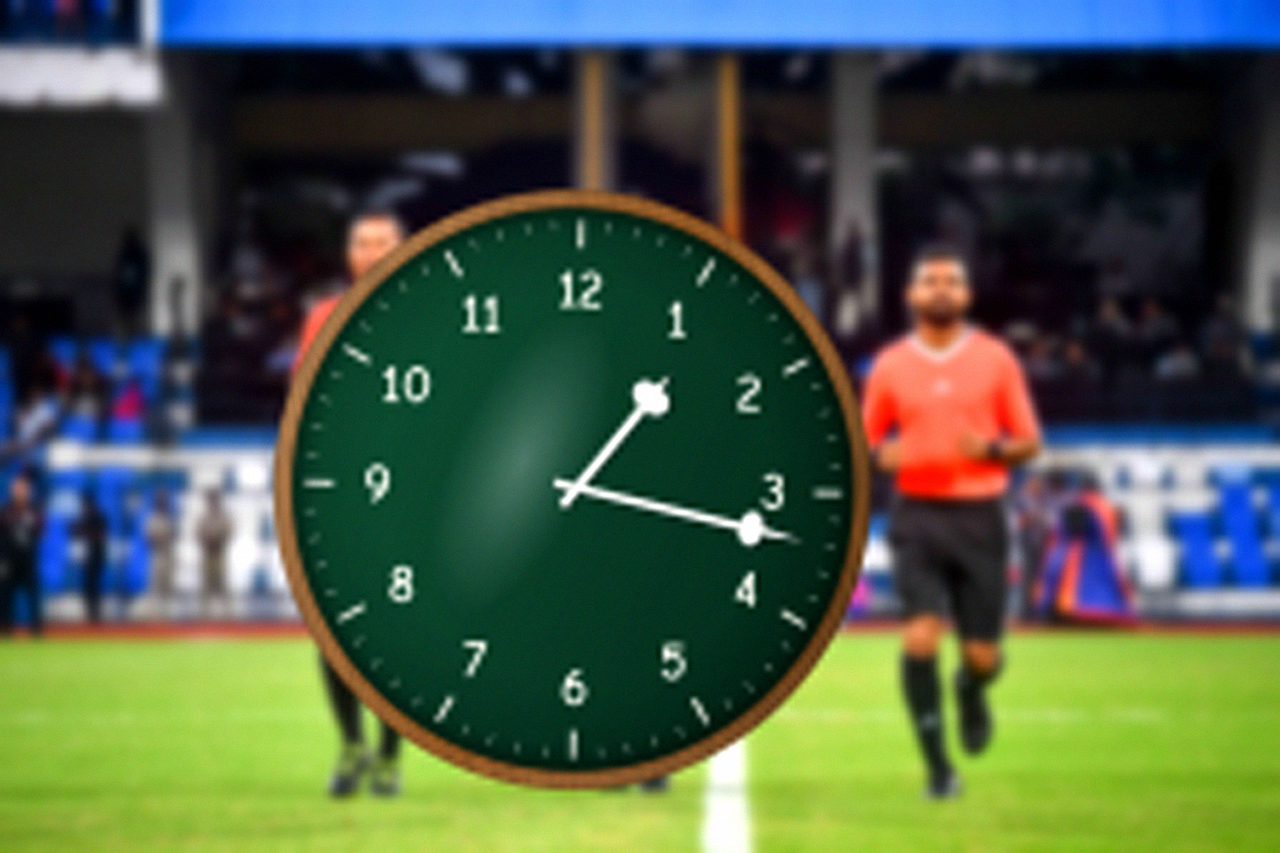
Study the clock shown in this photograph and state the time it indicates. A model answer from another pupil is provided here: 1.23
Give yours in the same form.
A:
1.17
